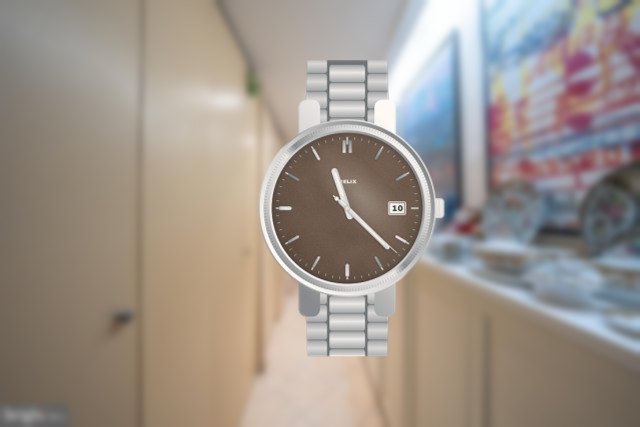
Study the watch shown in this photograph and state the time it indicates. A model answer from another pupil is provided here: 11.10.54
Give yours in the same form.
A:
11.22.22
